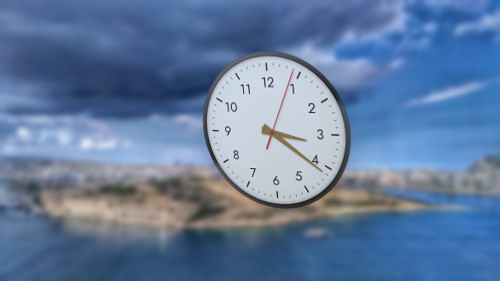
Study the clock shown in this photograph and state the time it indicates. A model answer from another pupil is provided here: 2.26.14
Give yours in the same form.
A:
3.21.04
